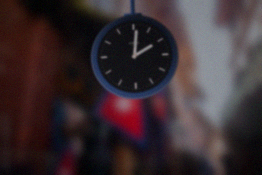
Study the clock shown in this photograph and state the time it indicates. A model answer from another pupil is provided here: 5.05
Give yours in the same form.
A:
2.01
